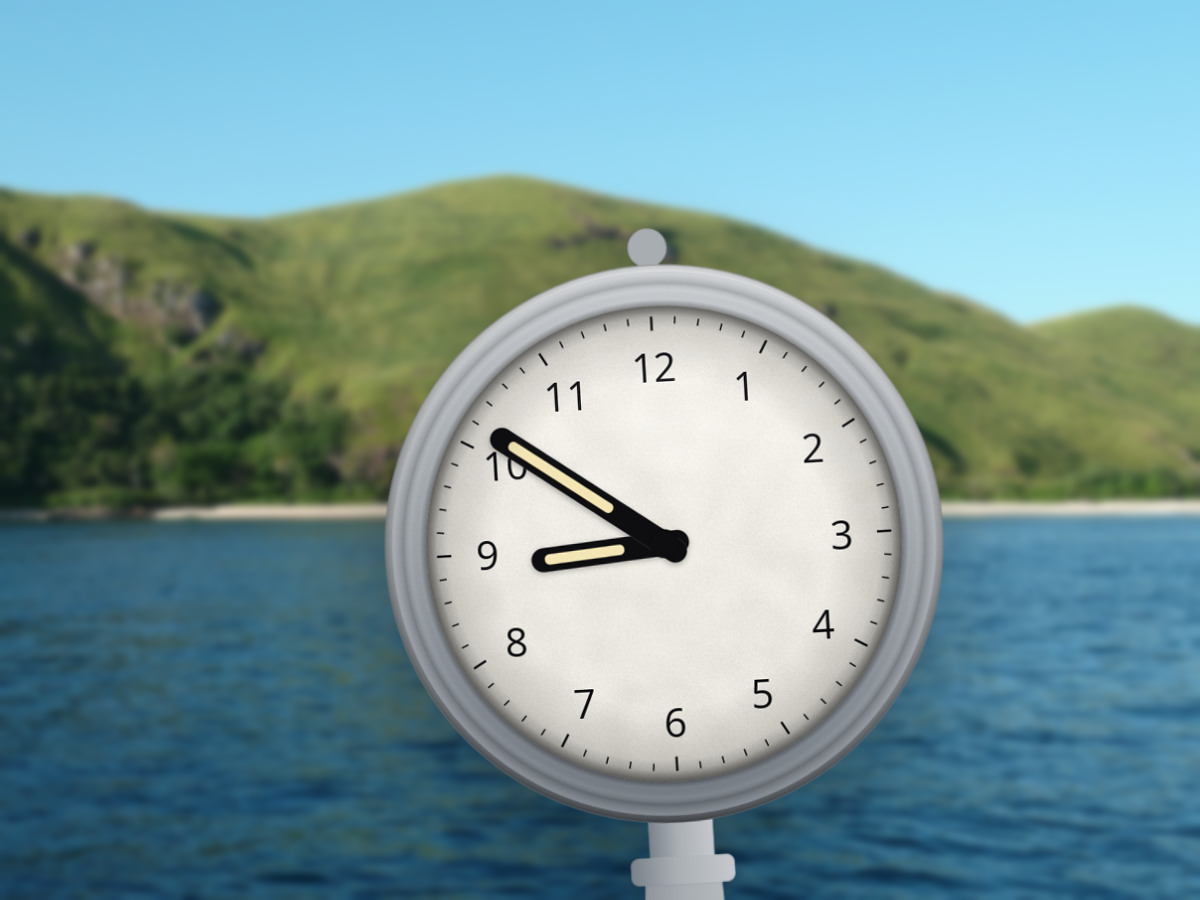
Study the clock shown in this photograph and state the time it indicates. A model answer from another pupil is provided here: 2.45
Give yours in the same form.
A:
8.51
